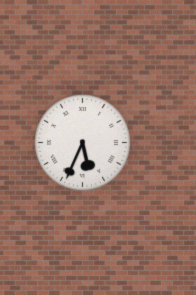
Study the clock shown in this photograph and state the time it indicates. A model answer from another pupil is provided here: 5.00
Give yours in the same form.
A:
5.34
